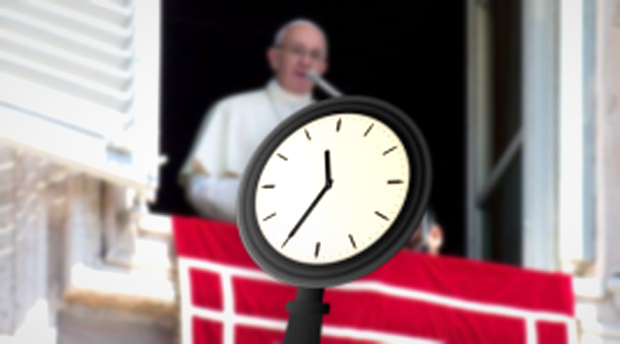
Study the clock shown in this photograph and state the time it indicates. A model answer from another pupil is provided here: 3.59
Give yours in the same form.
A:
11.35
